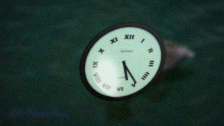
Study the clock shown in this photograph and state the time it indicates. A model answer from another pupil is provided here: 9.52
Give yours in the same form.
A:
5.24
